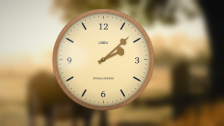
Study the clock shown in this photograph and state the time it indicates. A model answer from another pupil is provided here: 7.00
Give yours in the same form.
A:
2.08
